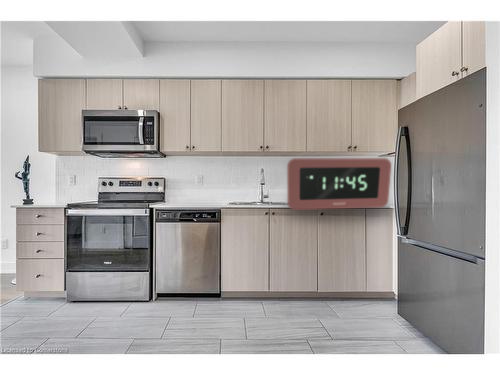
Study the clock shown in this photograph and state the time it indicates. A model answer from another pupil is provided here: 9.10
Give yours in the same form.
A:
11.45
